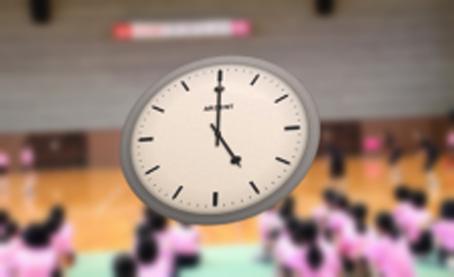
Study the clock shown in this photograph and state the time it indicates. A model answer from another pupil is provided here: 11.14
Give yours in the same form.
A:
5.00
